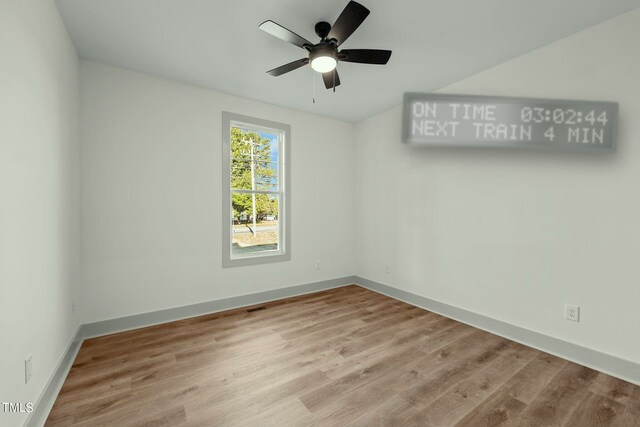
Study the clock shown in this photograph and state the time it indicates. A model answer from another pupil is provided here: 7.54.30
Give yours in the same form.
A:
3.02.44
